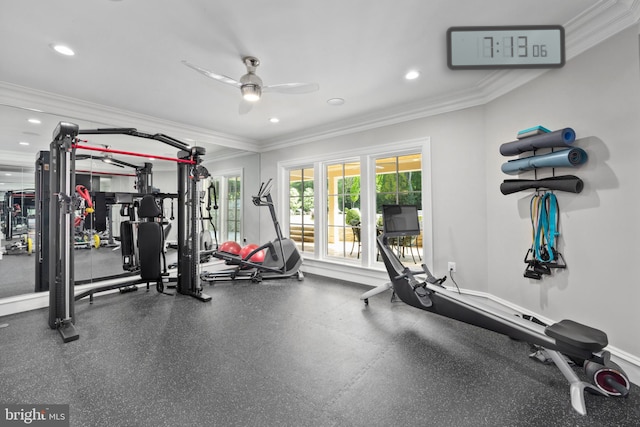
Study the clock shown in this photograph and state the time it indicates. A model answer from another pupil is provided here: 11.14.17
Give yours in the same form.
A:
7.13.06
